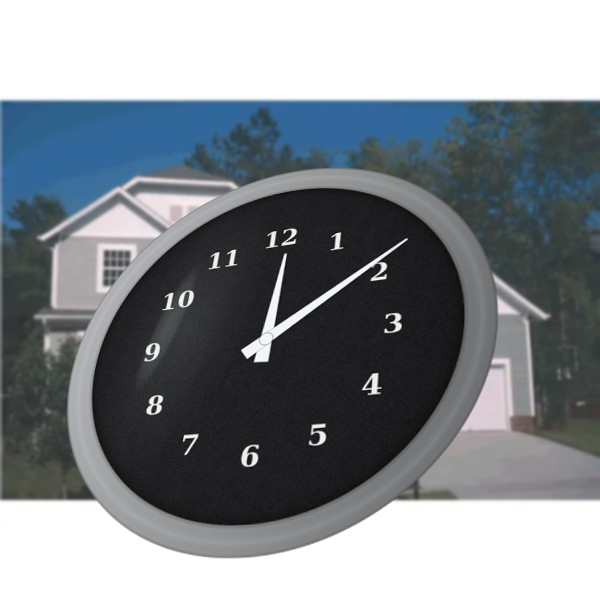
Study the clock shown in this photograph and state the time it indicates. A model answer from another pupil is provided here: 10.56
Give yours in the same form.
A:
12.09
